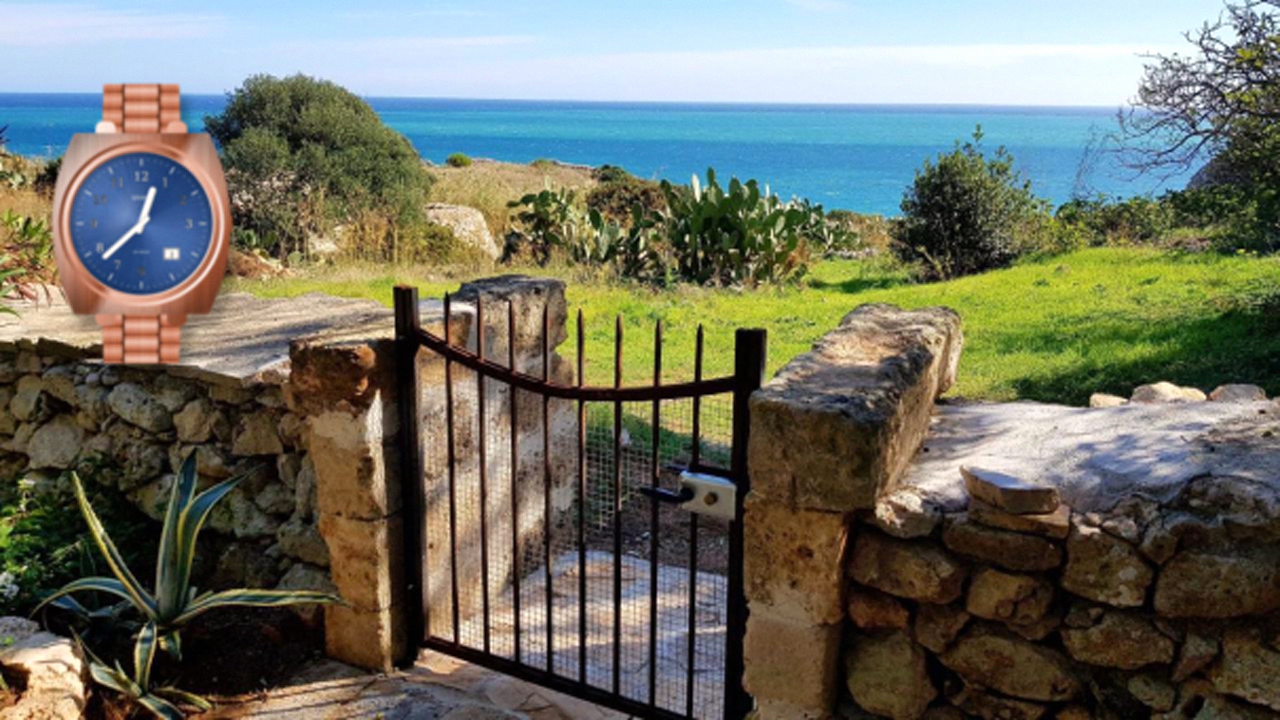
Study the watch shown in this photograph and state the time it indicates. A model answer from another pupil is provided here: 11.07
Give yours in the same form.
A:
12.38
